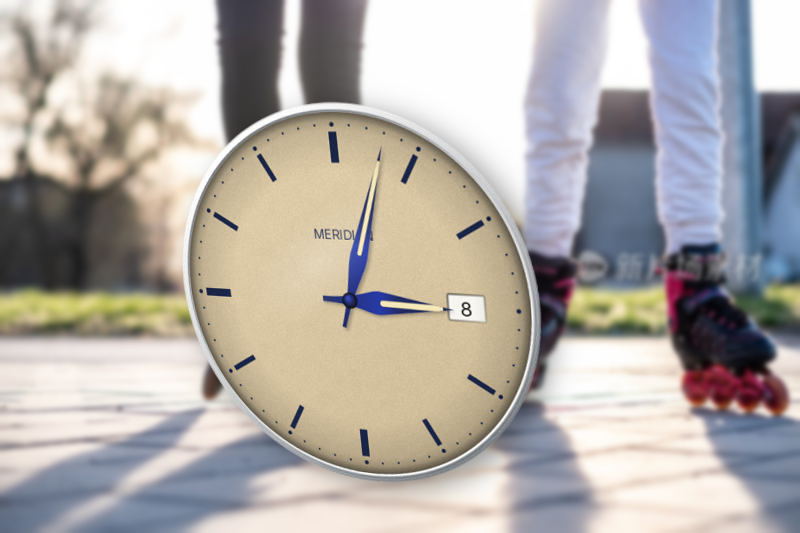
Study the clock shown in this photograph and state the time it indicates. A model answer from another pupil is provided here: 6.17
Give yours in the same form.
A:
3.03
